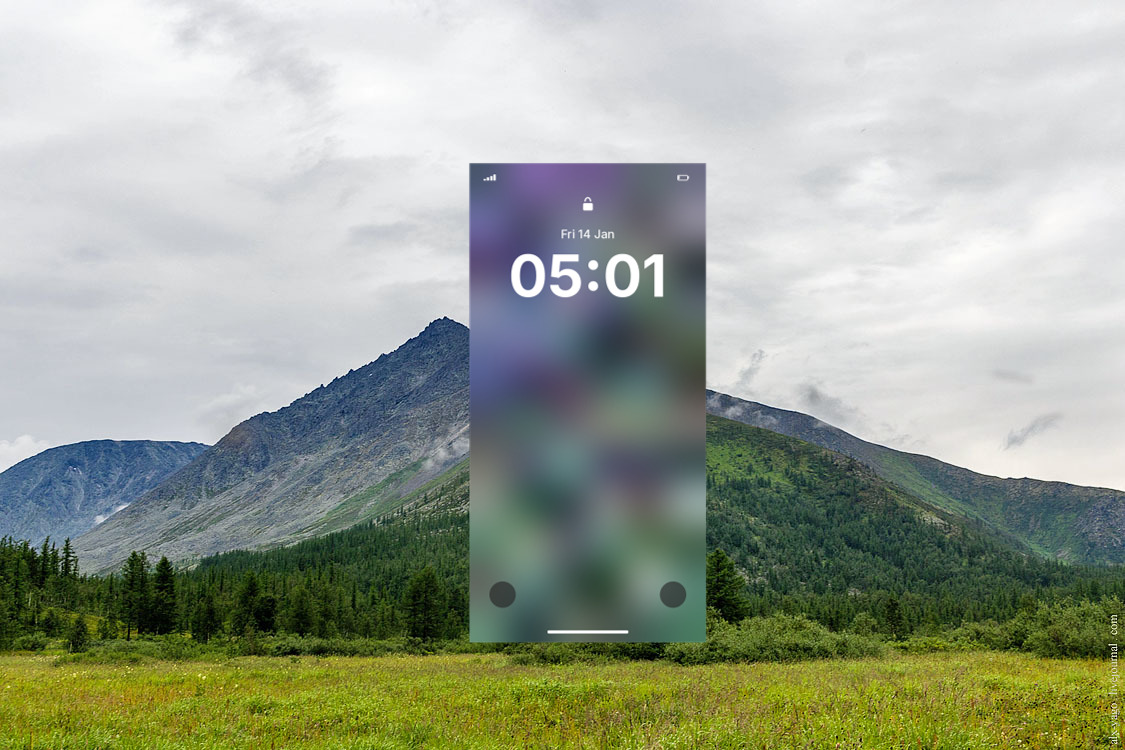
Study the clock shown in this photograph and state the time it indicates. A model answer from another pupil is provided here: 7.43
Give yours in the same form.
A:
5.01
